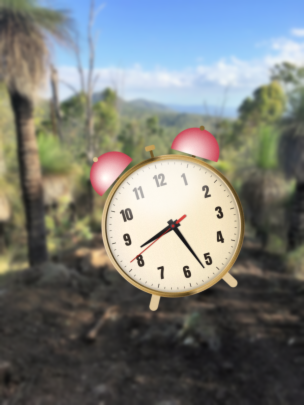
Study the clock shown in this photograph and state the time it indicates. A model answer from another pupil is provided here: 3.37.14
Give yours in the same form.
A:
8.26.41
